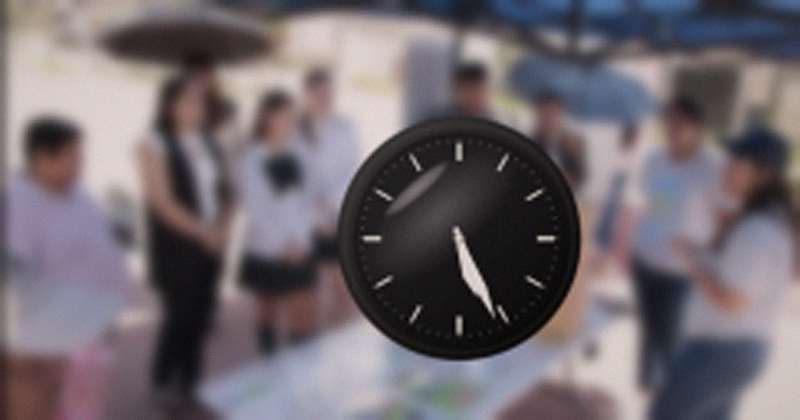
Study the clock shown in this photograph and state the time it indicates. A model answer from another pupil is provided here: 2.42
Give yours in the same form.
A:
5.26
